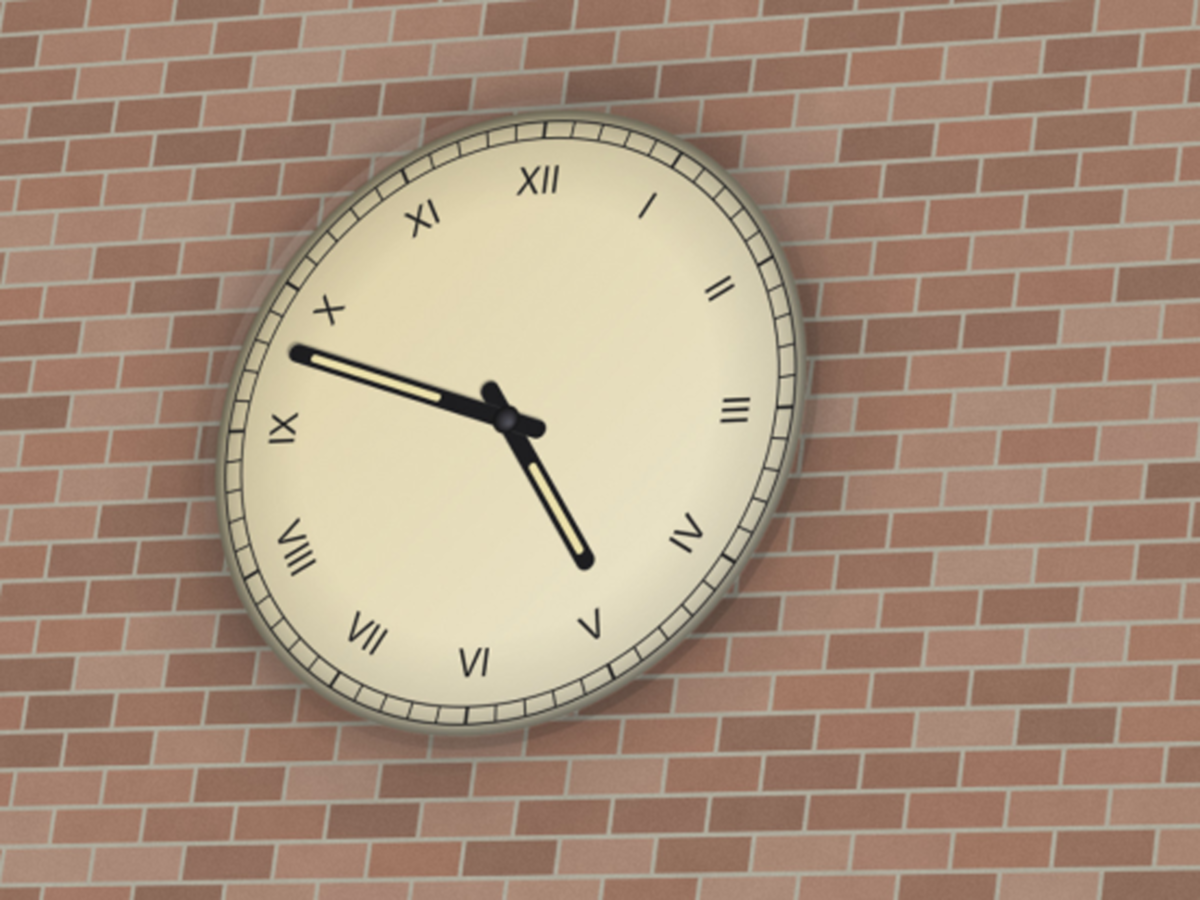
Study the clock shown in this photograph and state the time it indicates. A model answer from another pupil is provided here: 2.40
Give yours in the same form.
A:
4.48
